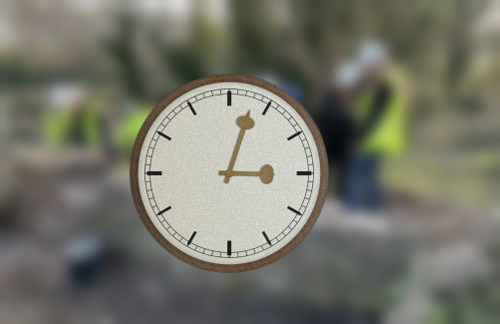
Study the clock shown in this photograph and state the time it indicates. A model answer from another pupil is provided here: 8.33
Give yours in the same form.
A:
3.03
